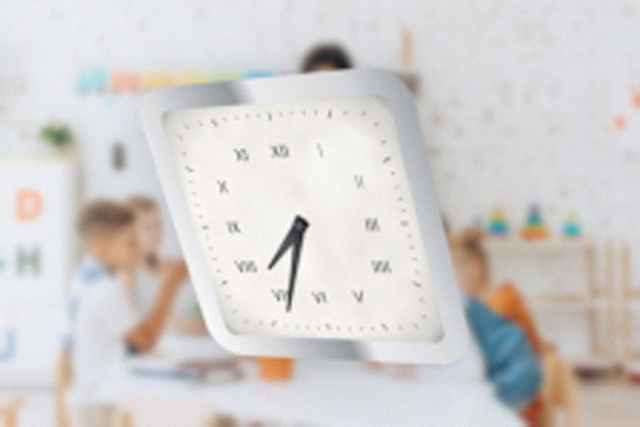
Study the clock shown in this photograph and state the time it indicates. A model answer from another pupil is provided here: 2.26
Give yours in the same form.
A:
7.34
